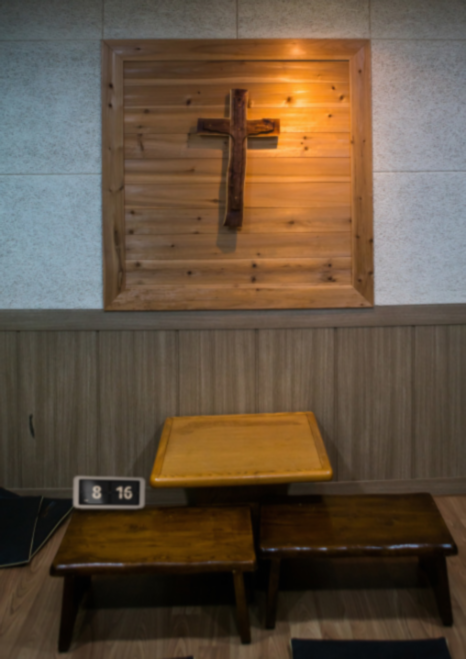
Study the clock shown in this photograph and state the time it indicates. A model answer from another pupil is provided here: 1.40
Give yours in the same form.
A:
8.16
